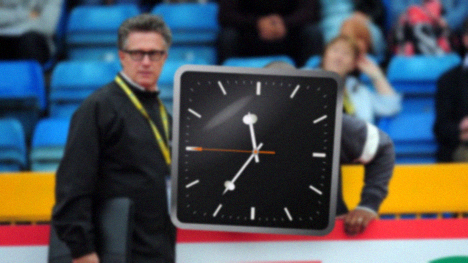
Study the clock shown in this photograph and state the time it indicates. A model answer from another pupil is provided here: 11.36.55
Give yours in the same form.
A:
11.35.45
